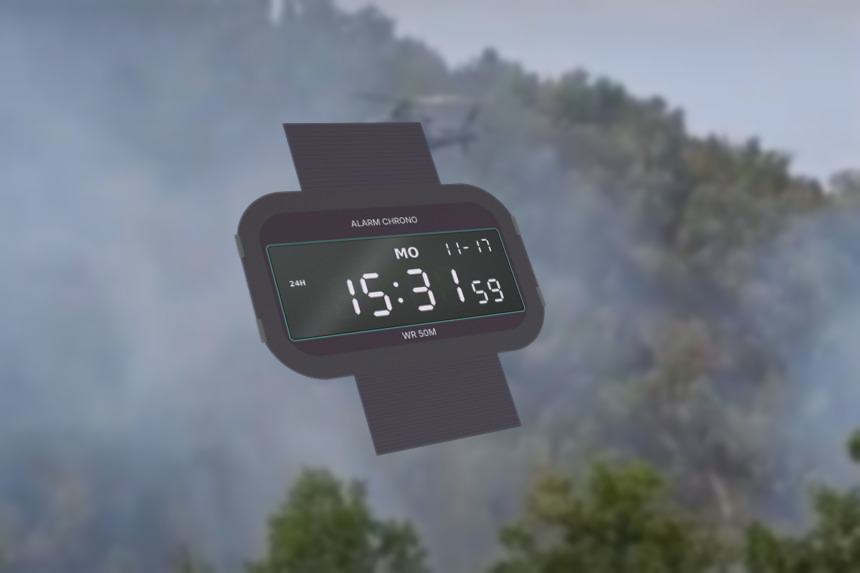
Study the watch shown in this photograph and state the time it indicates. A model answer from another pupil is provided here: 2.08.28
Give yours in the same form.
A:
15.31.59
